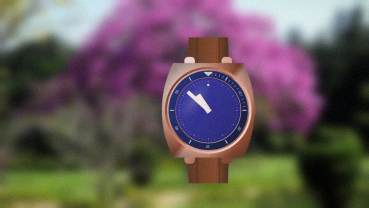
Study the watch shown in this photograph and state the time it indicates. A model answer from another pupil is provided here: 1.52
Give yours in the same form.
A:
10.52
